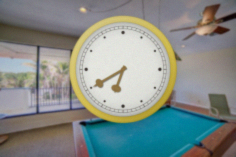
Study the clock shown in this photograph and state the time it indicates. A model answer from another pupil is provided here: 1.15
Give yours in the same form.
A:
6.40
